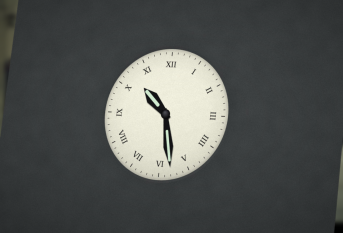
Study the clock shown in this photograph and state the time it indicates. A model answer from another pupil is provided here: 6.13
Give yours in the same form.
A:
10.28
